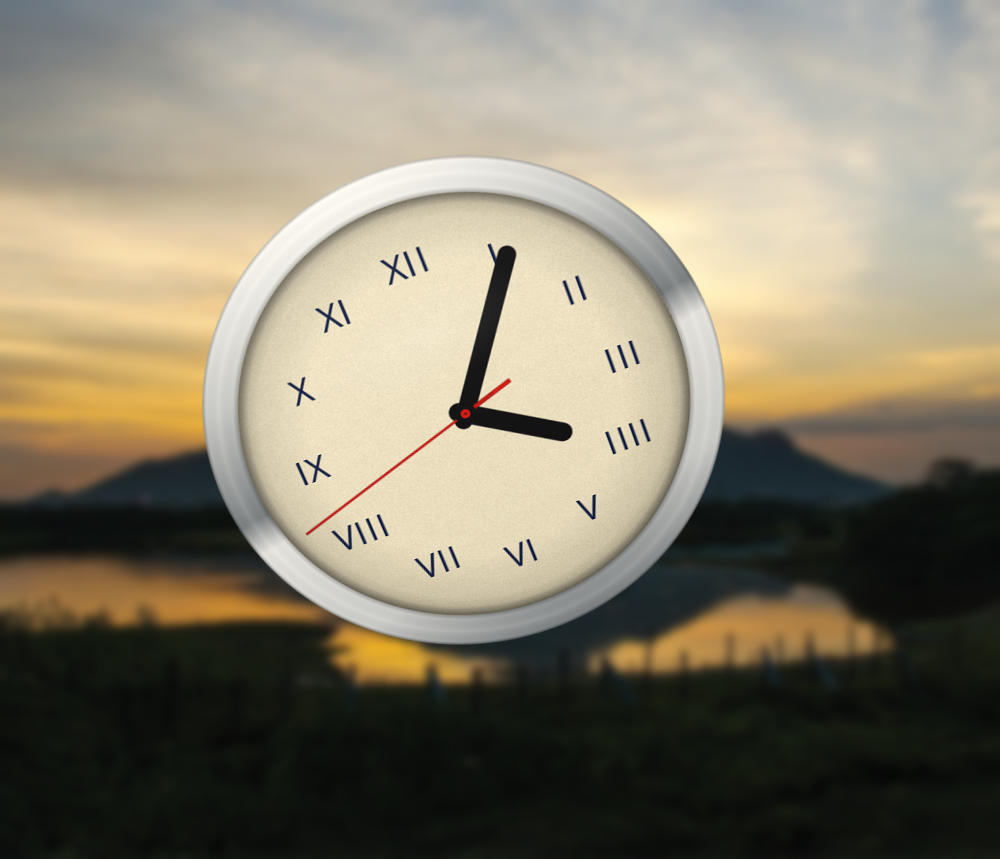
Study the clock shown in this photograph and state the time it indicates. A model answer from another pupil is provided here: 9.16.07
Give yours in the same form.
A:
4.05.42
